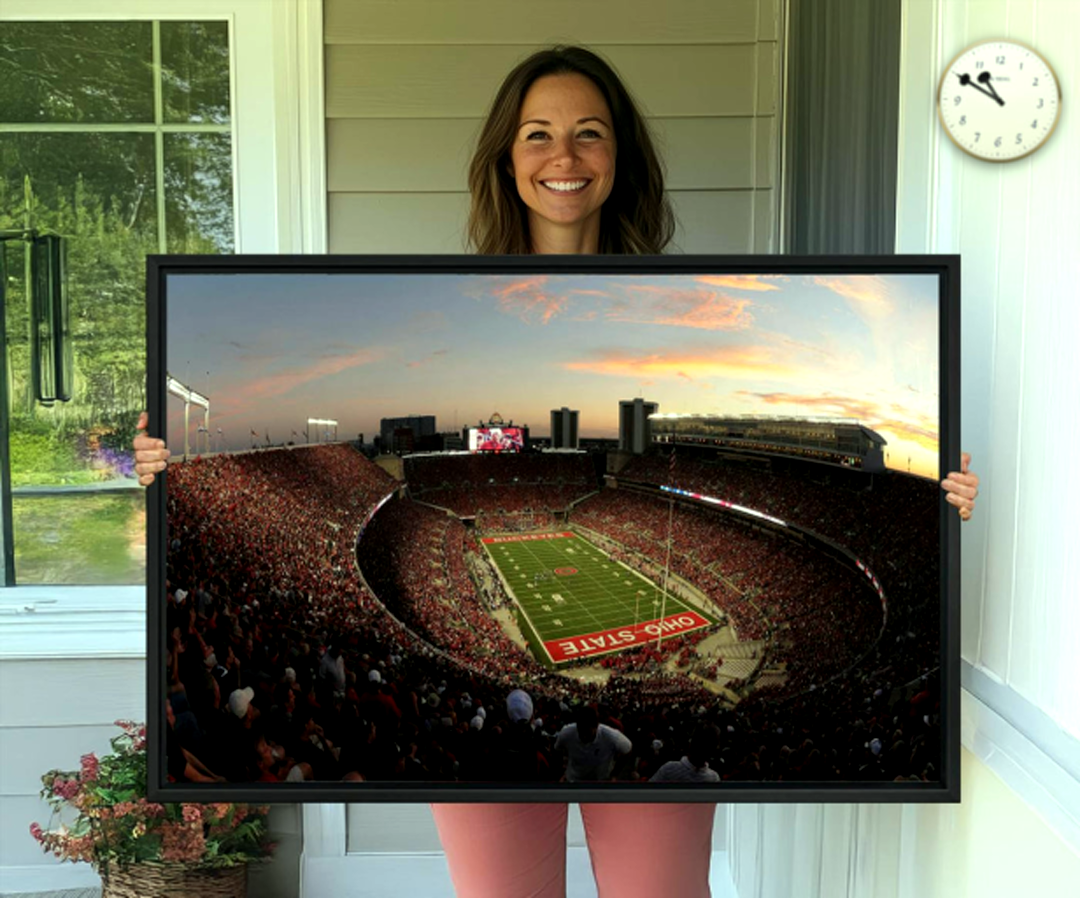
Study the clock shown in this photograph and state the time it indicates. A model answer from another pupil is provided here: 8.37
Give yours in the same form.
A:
10.50
